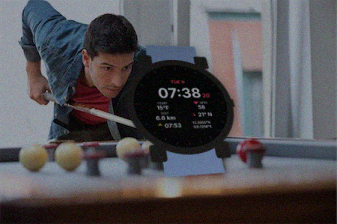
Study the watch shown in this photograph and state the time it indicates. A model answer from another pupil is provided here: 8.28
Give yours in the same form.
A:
7.38
